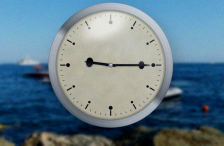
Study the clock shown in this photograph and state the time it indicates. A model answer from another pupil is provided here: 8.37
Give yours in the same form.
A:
9.15
